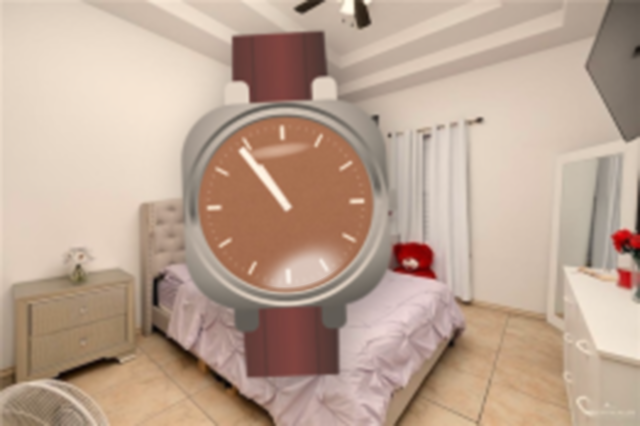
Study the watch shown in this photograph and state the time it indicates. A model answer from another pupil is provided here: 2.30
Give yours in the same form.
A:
10.54
